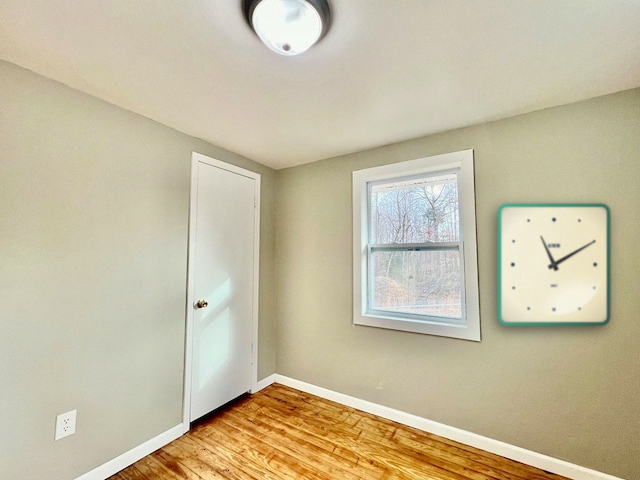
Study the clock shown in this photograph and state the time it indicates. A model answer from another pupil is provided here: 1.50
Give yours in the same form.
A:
11.10
